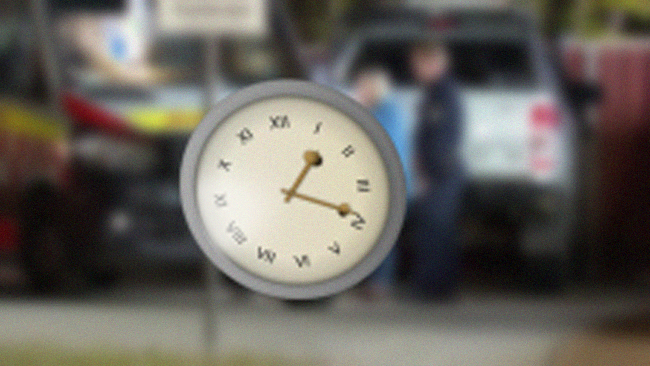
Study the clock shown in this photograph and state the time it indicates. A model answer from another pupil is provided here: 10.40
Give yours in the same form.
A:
1.19
